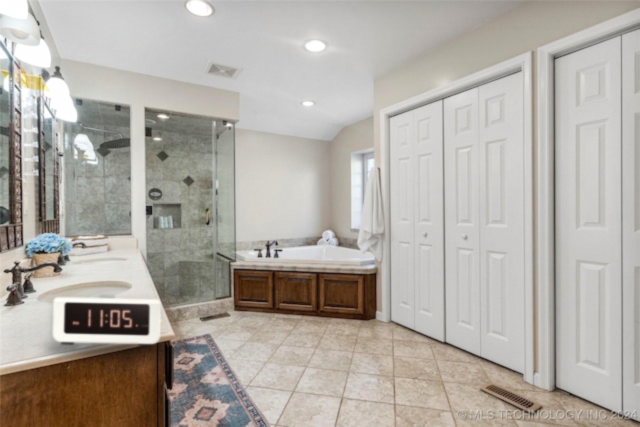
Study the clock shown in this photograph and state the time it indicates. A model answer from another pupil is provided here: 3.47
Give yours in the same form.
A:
11.05
